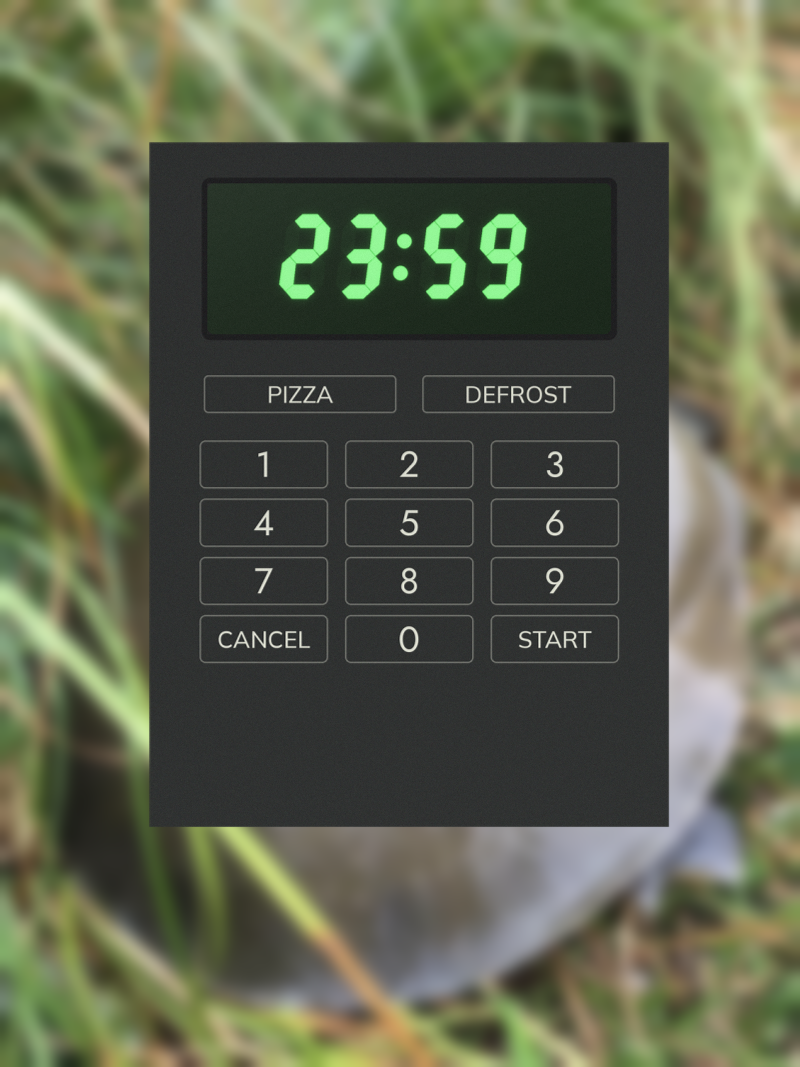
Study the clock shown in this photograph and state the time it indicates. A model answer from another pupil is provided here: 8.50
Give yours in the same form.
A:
23.59
